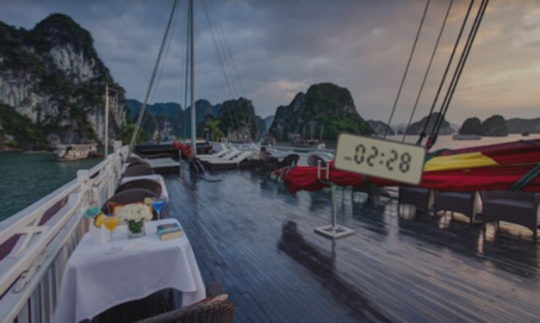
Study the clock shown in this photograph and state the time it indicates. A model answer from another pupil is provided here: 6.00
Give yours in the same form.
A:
2.28
